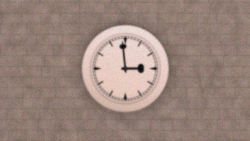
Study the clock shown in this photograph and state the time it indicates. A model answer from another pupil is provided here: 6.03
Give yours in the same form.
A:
2.59
